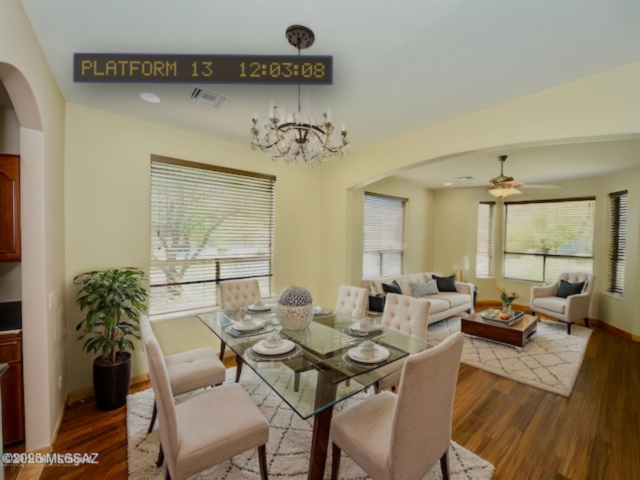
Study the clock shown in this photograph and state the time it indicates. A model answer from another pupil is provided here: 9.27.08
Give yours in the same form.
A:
12.03.08
